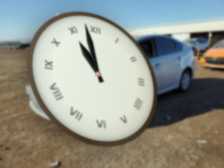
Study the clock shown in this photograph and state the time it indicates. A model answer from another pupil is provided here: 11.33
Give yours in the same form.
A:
10.58
